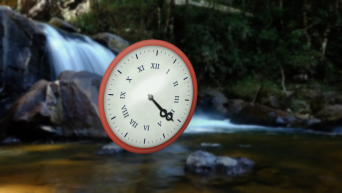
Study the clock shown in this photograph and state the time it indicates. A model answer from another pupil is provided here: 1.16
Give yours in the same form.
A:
4.21
